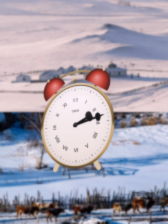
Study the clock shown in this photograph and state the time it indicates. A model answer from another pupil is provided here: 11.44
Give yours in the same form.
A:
2.13
